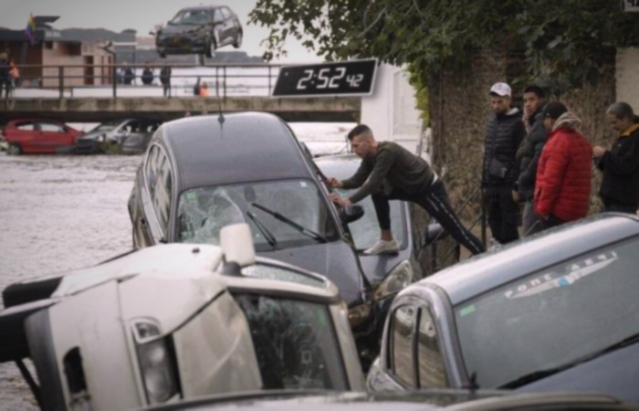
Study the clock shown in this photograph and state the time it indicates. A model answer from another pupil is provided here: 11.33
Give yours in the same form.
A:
2.52
